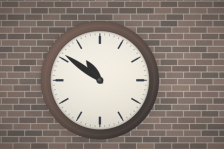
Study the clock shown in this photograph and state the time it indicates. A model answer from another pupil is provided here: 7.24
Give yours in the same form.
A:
10.51
